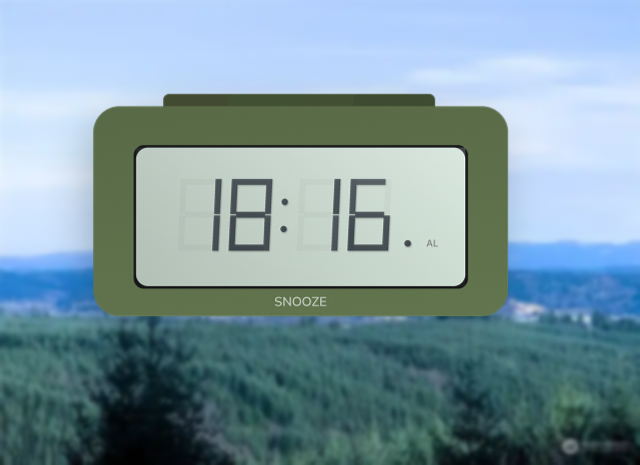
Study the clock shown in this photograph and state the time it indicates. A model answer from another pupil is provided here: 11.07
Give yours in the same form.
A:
18.16
